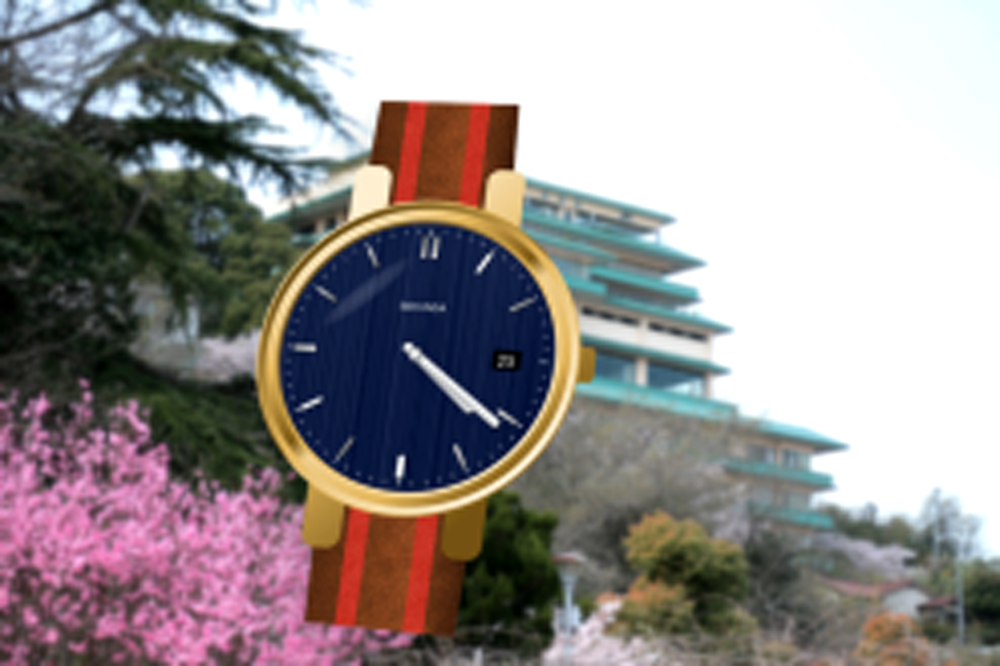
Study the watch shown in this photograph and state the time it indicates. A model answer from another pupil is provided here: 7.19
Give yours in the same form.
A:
4.21
